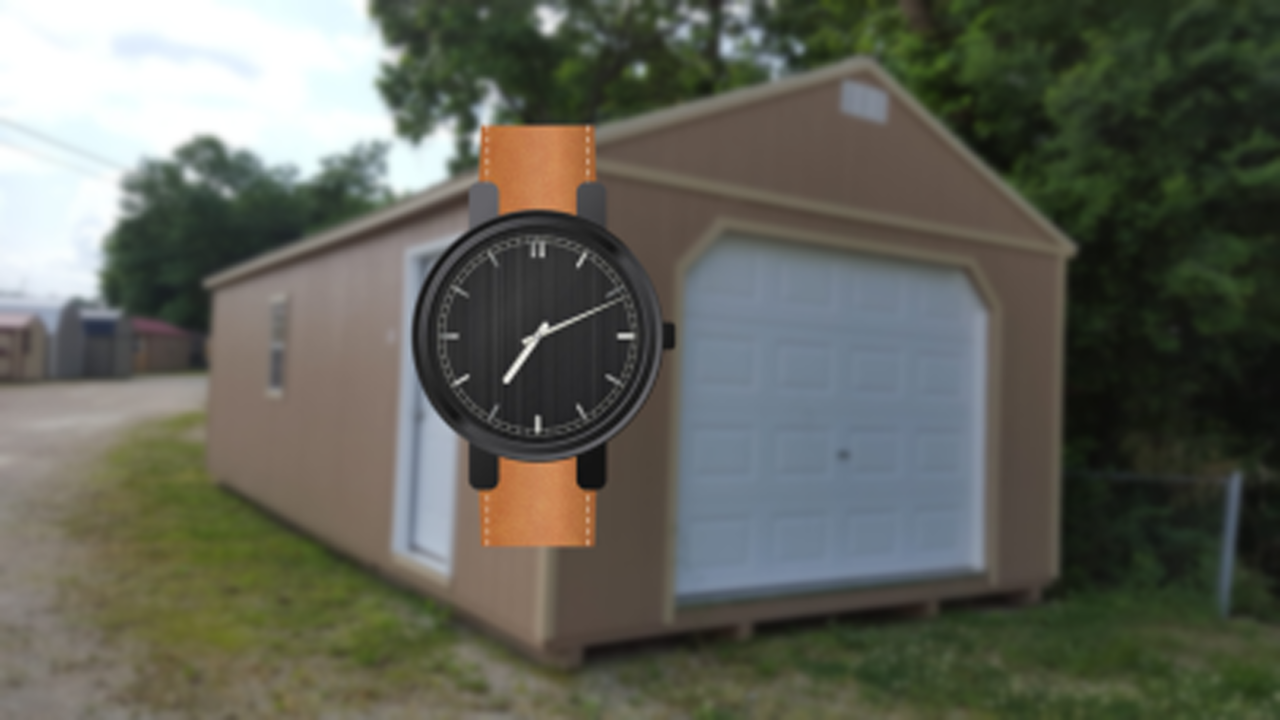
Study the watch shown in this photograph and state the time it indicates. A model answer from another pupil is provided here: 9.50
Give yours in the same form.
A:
7.11
